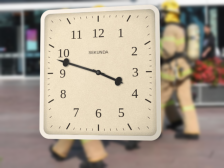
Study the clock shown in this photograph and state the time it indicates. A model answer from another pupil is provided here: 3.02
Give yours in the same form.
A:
3.48
